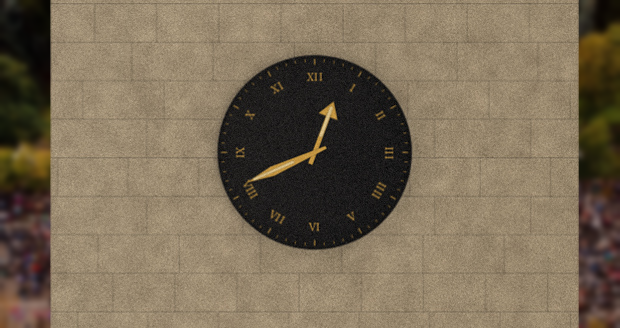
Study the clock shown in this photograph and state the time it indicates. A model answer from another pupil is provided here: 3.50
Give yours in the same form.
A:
12.41
